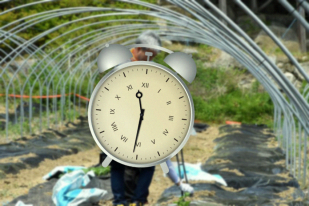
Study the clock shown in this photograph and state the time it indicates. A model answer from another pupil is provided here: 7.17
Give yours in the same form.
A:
11.31
